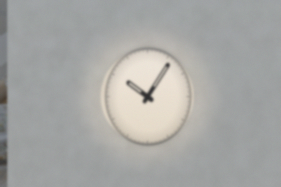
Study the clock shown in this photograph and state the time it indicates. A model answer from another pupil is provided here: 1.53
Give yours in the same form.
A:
10.06
